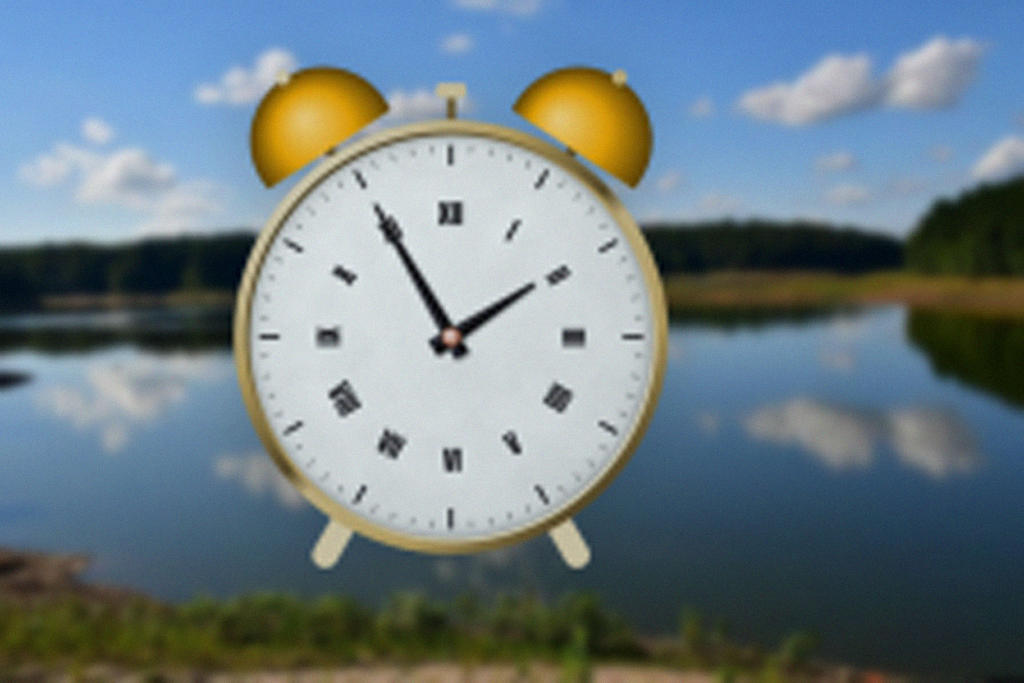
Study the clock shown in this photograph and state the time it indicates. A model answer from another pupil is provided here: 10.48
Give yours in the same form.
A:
1.55
